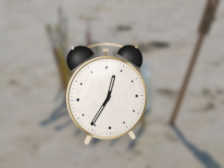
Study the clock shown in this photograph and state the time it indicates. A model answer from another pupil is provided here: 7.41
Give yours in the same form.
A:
12.36
